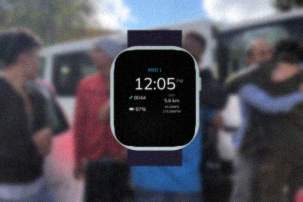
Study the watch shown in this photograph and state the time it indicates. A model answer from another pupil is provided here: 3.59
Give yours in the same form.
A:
12.05
